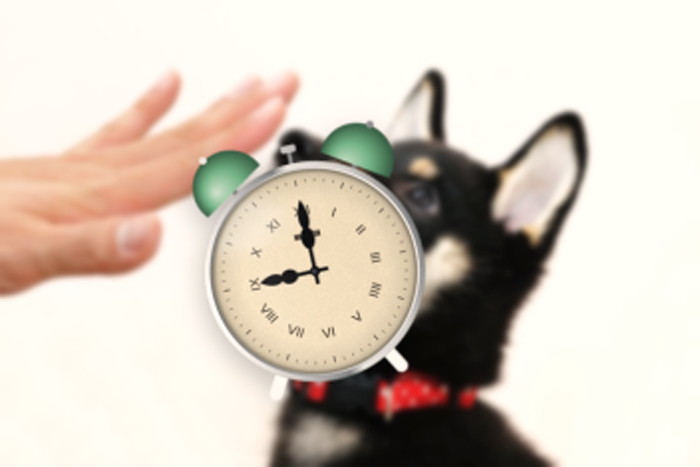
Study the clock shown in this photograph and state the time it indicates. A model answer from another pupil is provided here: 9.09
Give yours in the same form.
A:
9.00
